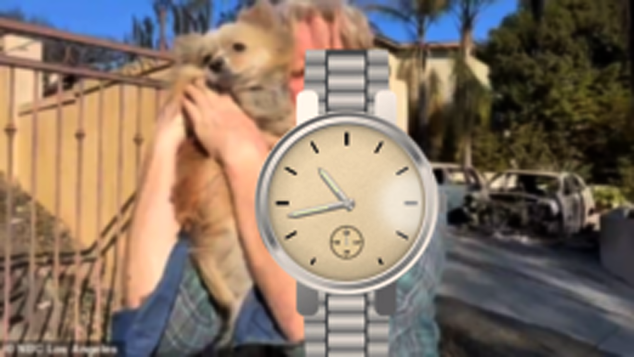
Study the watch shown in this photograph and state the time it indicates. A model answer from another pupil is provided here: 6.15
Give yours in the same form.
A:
10.43
